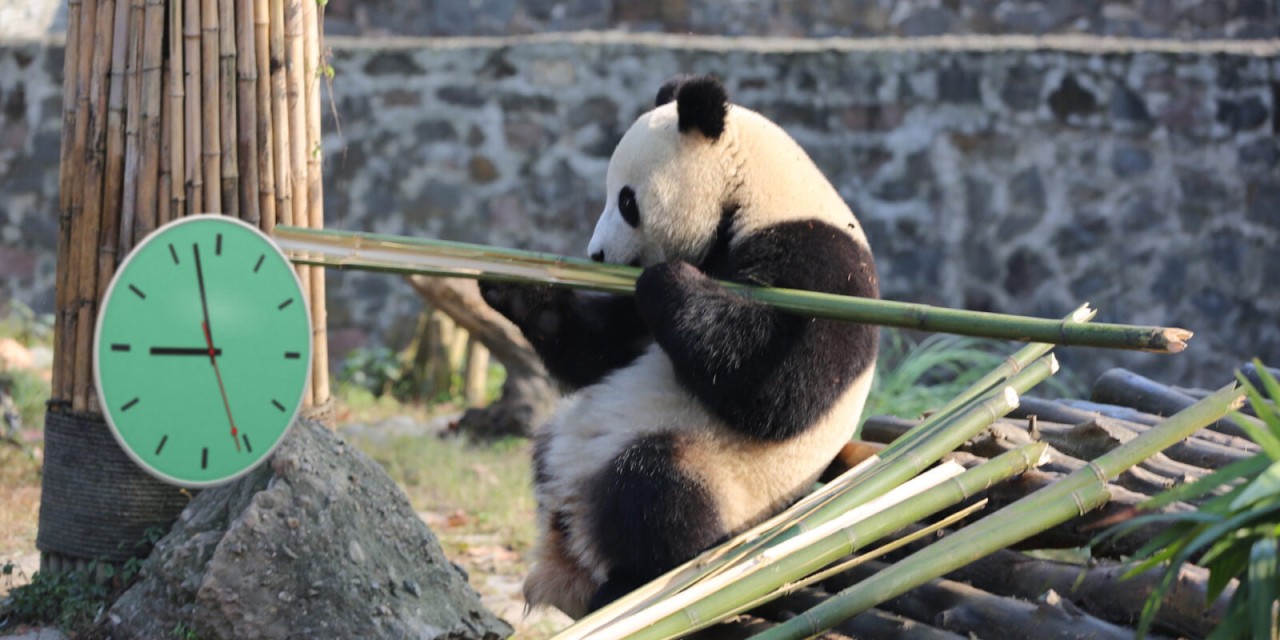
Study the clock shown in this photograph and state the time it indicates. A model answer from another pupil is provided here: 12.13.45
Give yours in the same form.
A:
8.57.26
